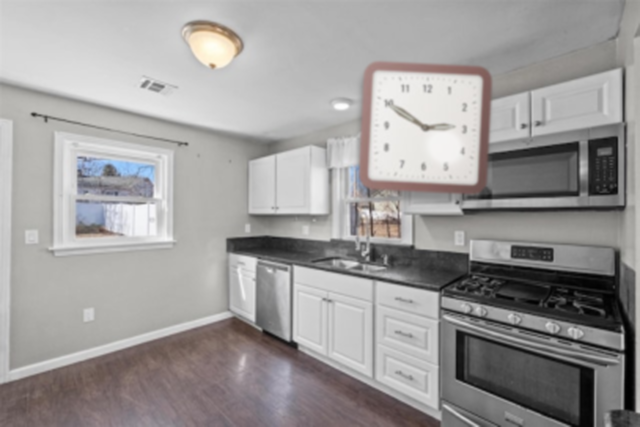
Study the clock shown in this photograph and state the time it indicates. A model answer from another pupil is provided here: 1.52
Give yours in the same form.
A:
2.50
